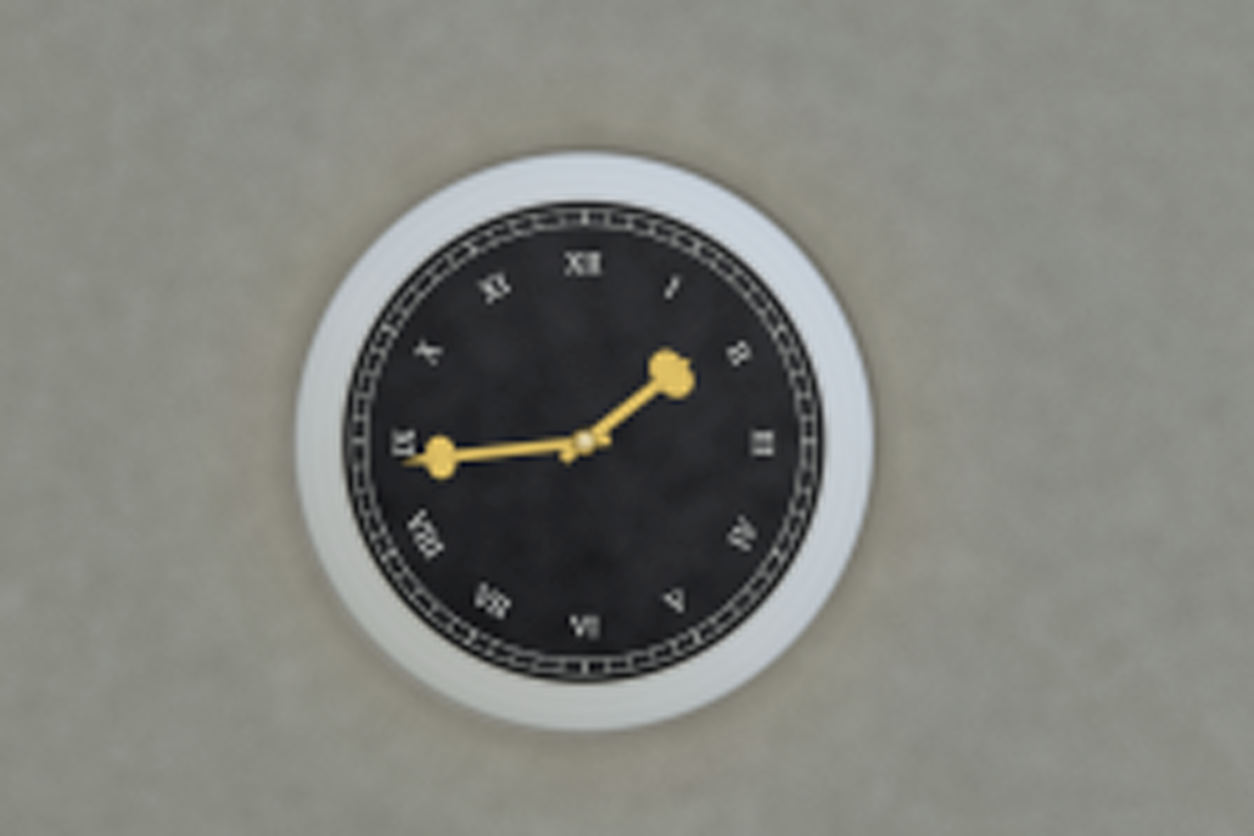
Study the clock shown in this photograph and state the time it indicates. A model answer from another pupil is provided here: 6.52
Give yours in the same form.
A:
1.44
